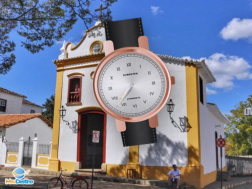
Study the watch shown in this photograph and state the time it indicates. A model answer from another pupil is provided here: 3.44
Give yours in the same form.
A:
7.37
